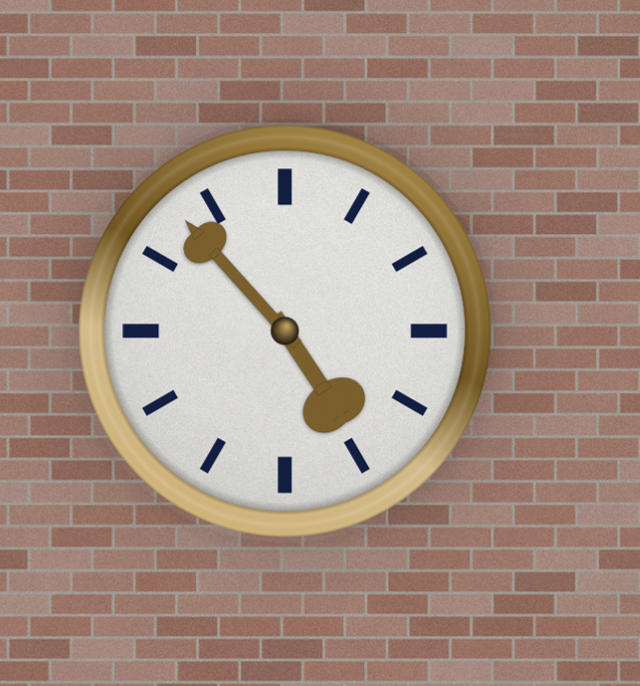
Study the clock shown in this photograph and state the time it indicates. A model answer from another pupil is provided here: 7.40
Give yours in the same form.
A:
4.53
